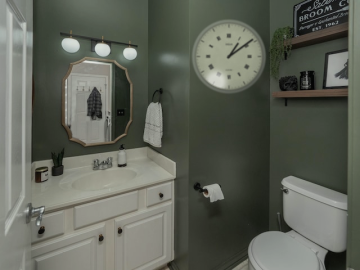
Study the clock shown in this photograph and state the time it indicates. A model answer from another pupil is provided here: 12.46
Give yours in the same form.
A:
1.09
